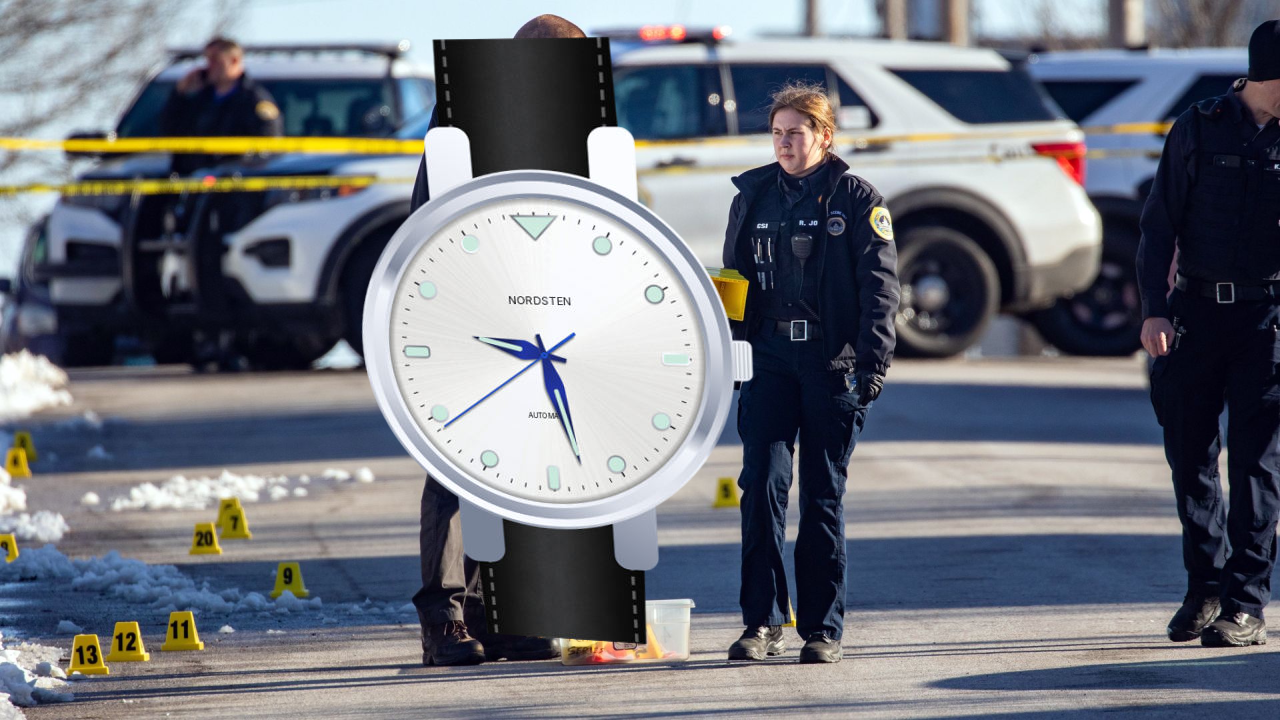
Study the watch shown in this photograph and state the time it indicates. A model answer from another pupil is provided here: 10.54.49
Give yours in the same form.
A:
9.27.39
